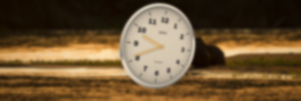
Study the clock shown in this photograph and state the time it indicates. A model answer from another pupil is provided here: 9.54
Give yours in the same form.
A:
9.41
